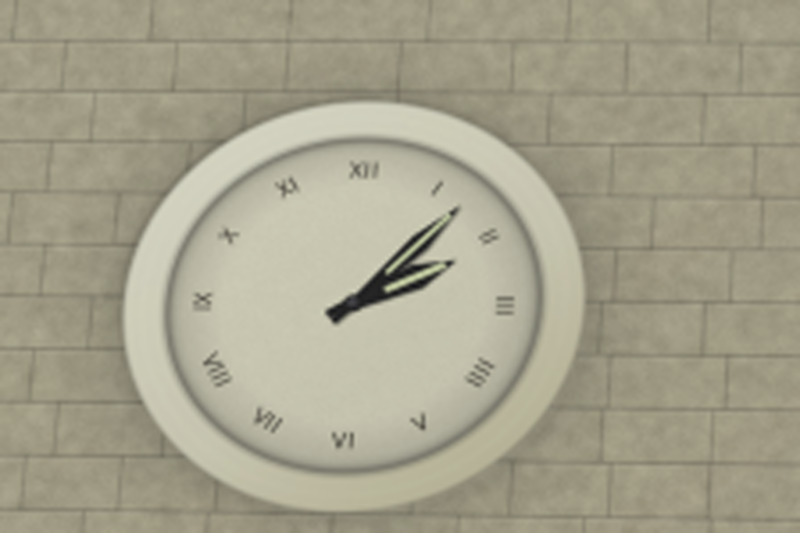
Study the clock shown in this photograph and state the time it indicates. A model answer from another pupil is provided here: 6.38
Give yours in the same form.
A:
2.07
